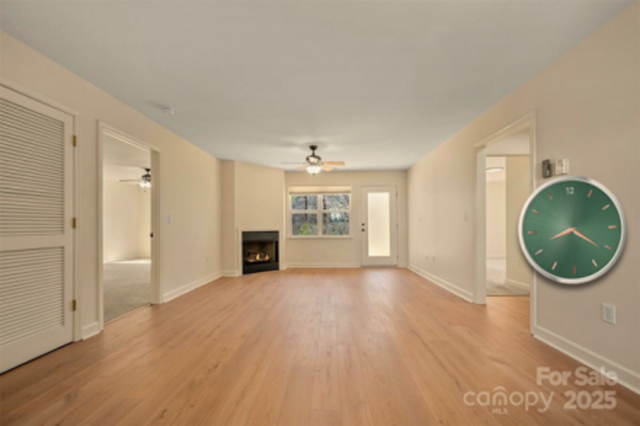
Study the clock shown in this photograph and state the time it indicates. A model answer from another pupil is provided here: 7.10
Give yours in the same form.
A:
8.21
